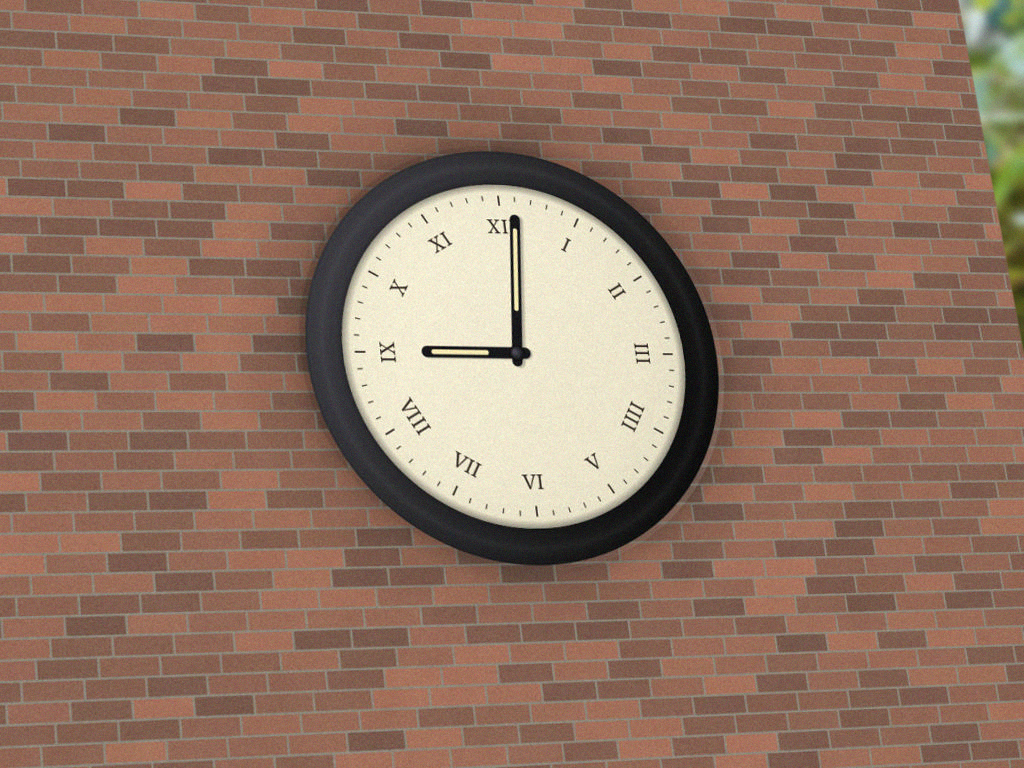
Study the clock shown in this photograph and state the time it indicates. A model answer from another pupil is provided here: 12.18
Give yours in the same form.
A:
9.01
